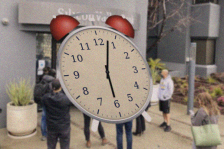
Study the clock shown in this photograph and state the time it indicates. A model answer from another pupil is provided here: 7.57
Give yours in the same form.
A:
6.03
